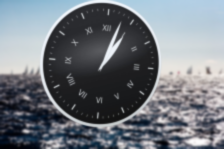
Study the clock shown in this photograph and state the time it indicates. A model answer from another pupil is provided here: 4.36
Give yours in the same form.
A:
1.03
